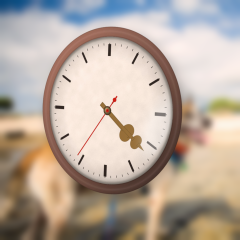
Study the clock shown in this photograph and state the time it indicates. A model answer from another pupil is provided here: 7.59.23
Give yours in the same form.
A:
4.21.36
